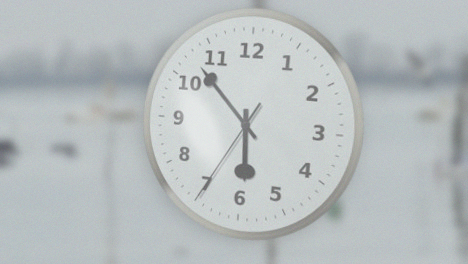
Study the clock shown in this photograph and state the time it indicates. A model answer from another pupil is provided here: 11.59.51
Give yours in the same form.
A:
5.52.35
